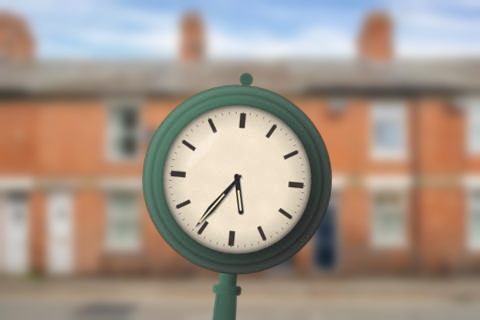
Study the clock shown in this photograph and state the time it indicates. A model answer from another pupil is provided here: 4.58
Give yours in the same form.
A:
5.36
